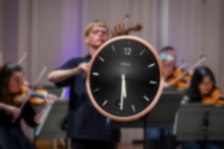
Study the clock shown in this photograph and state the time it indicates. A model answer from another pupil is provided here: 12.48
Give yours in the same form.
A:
5.29
